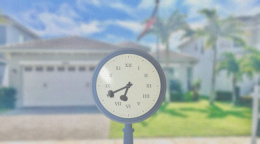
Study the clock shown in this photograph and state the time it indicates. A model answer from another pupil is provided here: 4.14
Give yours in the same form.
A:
6.41
